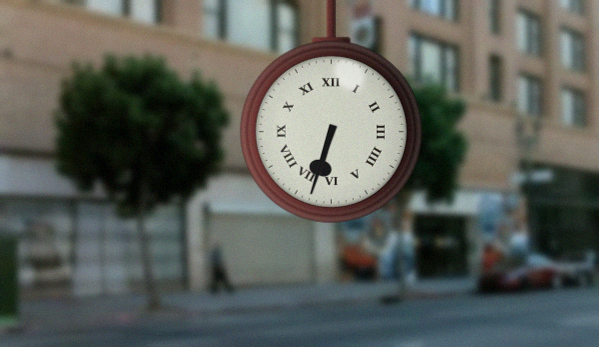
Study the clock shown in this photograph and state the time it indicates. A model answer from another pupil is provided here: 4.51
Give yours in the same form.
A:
6.33
